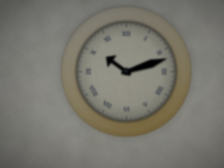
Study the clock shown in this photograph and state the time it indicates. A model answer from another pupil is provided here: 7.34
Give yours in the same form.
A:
10.12
